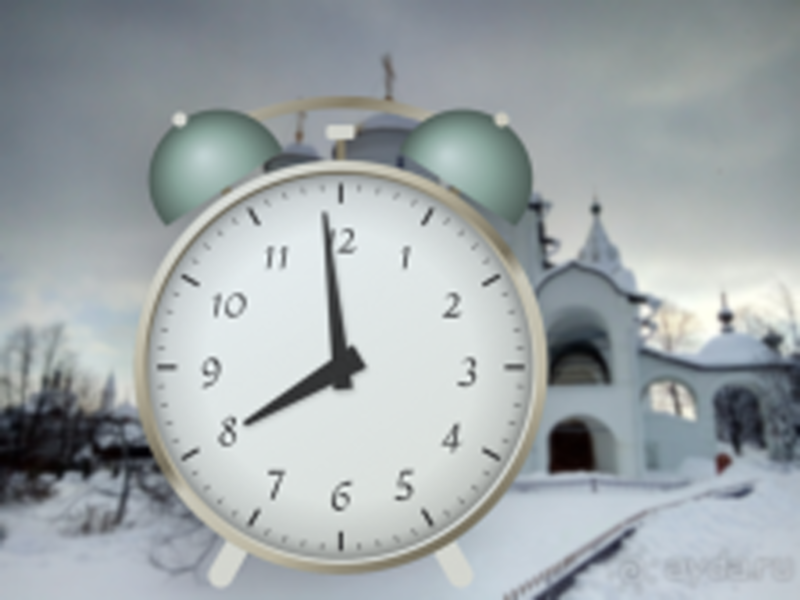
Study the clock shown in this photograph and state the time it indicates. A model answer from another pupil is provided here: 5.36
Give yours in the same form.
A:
7.59
